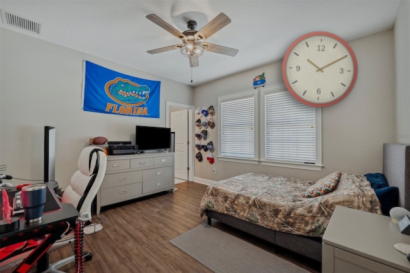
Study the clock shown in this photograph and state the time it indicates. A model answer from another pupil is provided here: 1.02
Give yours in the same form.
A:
10.10
